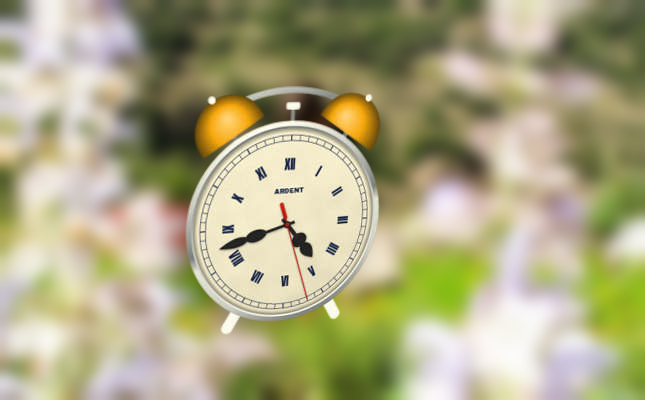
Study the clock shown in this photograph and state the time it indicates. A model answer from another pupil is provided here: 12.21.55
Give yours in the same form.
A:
4.42.27
